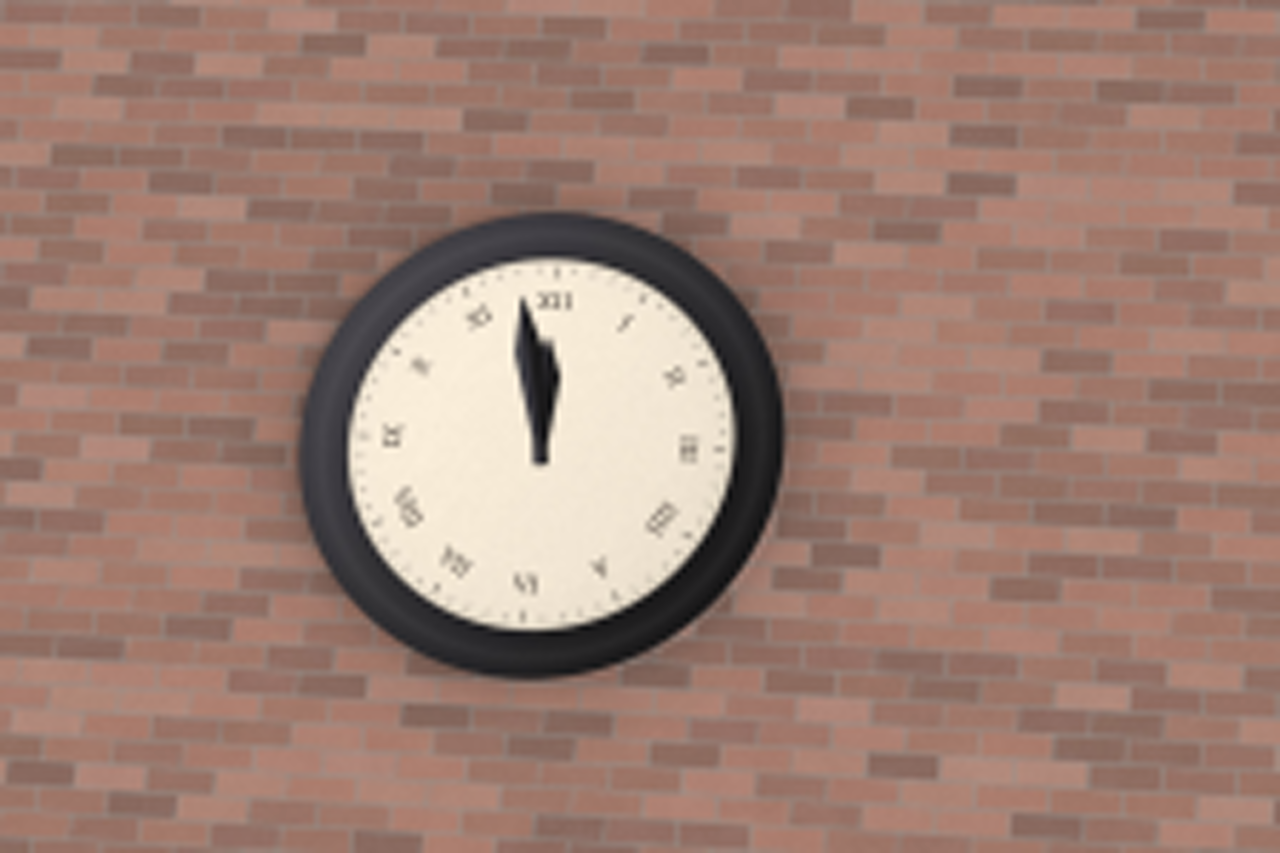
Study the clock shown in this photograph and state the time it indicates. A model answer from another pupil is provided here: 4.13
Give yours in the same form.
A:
11.58
